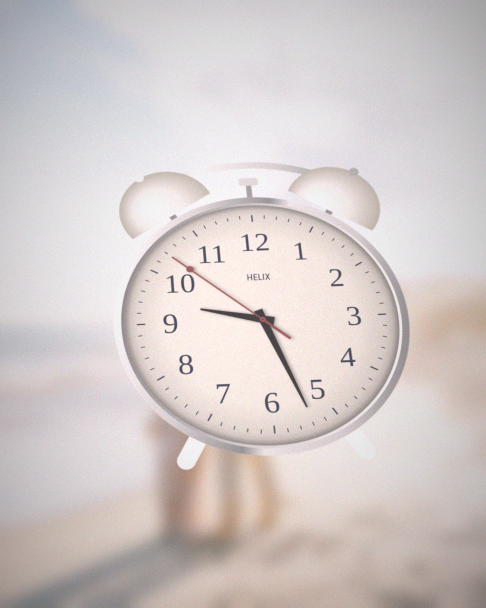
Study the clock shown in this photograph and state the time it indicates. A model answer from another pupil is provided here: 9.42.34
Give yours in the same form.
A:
9.26.52
